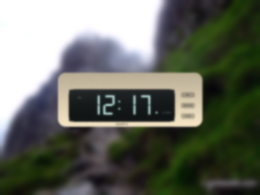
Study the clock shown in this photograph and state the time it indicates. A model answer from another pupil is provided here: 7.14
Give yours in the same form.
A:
12.17
